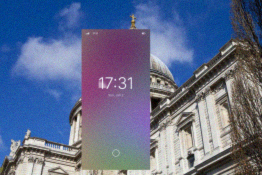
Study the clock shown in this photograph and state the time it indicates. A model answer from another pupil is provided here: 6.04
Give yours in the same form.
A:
17.31
